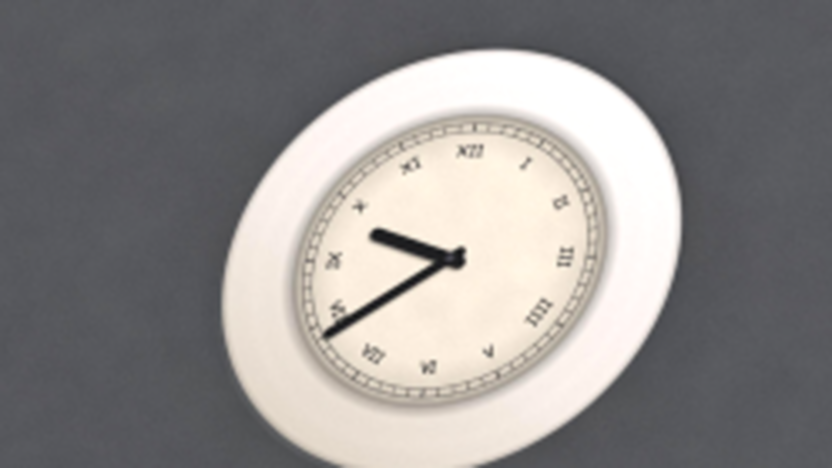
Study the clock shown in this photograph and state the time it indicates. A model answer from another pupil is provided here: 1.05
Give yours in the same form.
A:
9.39
